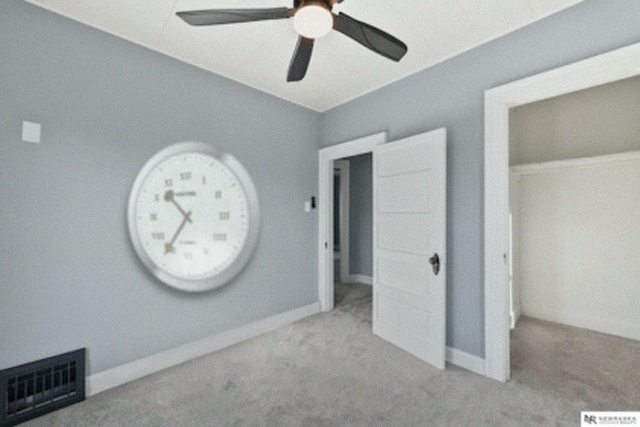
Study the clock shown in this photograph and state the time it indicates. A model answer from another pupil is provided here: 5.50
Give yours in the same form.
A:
10.36
